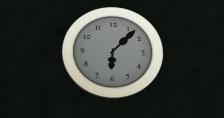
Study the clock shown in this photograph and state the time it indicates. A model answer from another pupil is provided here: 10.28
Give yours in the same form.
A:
6.07
